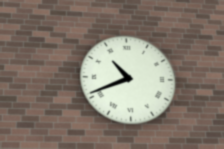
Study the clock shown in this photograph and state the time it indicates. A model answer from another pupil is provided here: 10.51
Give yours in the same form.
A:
10.41
